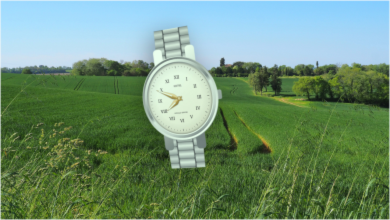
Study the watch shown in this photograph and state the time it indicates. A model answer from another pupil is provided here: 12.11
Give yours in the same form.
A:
7.49
